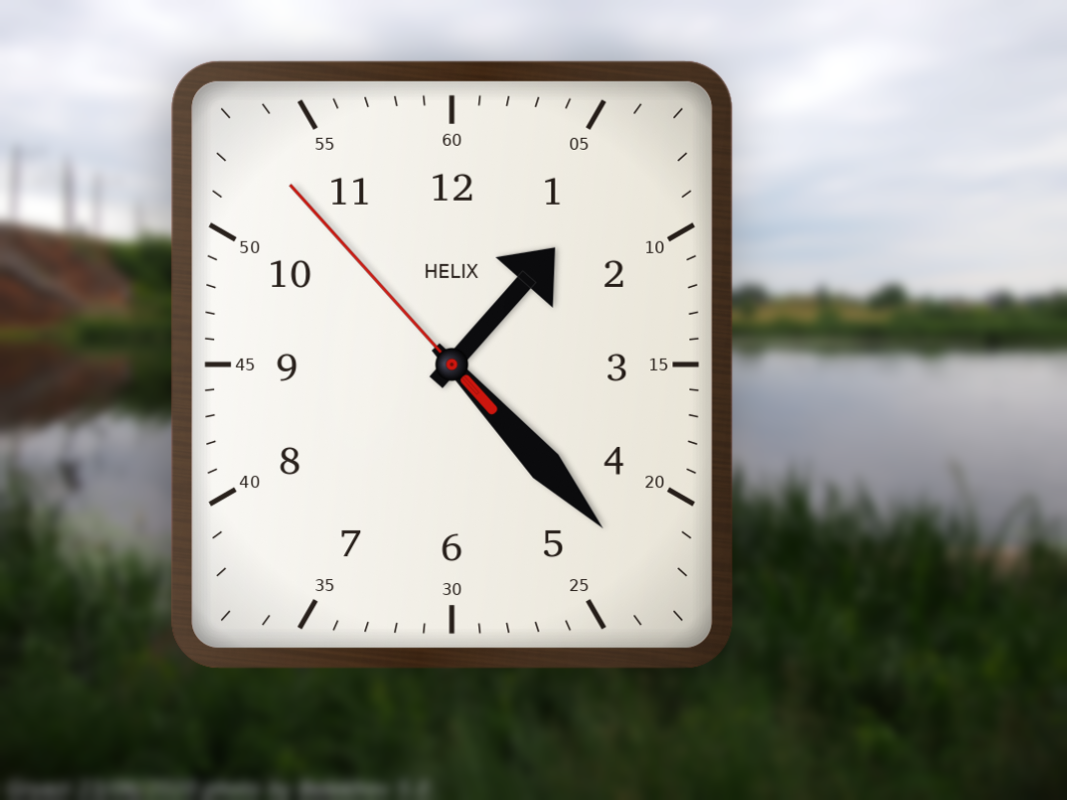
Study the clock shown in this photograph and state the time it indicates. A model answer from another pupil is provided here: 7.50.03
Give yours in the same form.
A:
1.22.53
